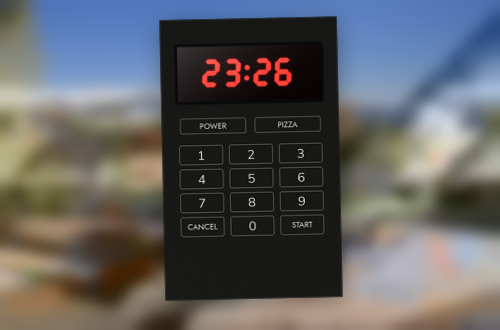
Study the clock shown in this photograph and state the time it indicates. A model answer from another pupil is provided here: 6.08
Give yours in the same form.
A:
23.26
